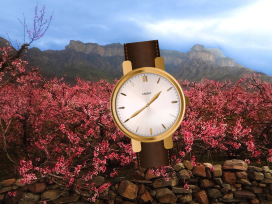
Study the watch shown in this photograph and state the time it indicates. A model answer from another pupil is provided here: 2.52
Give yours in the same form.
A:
1.40
